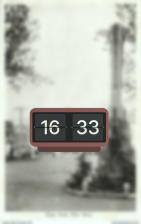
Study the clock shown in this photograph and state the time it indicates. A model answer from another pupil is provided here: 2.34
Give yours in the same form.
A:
16.33
